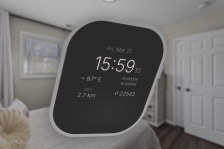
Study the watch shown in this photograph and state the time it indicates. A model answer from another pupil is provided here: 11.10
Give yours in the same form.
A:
15.59
